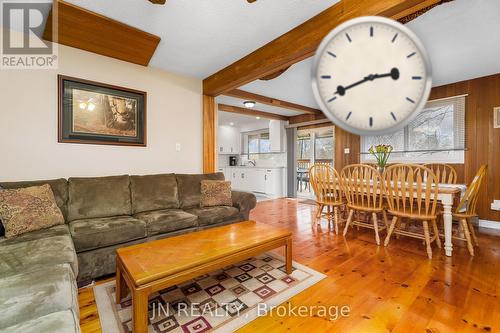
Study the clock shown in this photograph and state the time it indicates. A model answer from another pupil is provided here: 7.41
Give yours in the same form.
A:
2.41
